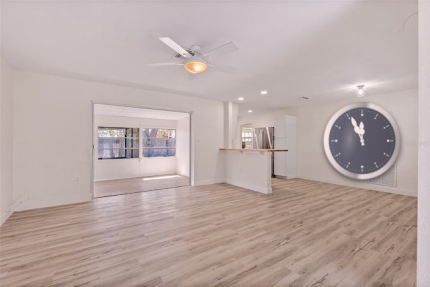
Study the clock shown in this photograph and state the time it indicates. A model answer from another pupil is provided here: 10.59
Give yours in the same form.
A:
11.56
